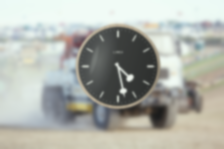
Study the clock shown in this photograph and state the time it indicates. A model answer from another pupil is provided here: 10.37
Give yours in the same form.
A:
4.28
